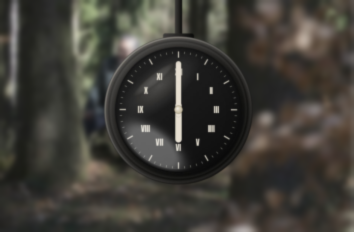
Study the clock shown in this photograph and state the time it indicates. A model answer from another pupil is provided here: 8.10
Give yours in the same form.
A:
6.00
